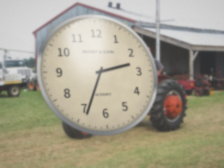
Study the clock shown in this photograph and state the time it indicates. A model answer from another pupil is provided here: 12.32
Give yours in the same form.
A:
2.34
